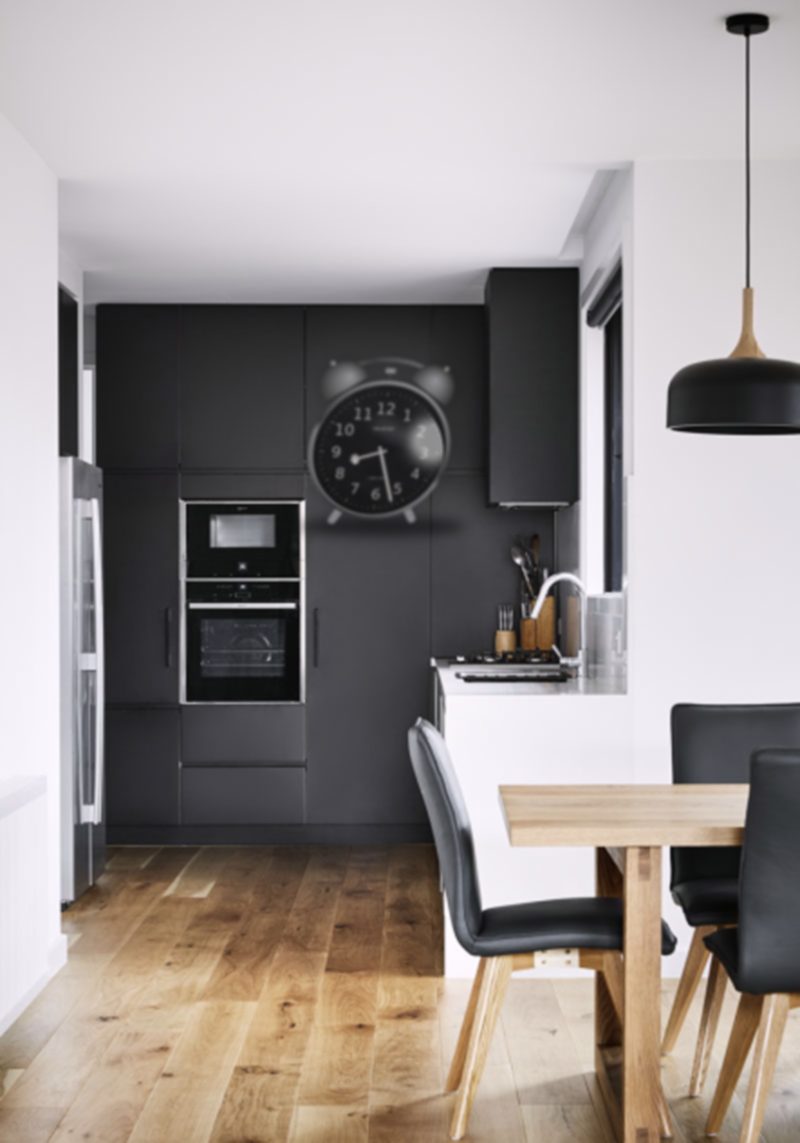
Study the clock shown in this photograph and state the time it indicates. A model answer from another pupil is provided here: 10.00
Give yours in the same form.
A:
8.27
